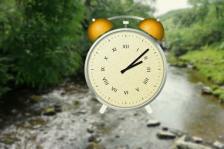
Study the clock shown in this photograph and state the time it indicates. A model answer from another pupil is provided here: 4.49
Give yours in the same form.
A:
2.08
